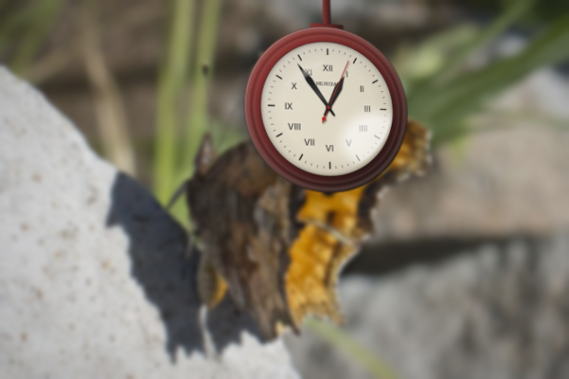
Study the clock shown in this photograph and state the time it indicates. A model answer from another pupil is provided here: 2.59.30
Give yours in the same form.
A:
12.54.04
